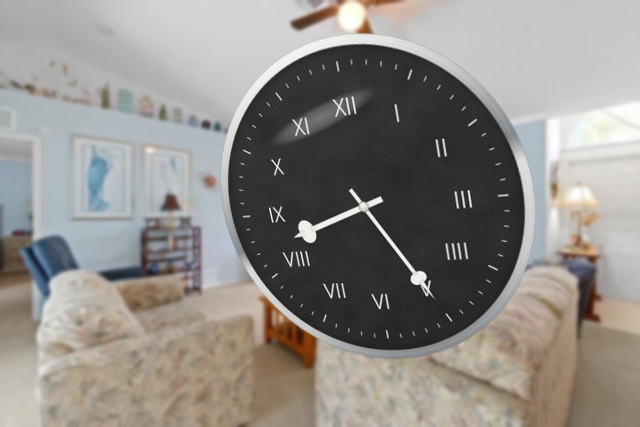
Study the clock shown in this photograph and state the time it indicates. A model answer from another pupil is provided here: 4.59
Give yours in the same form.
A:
8.25
